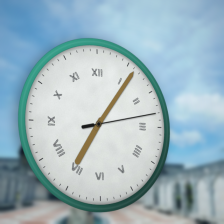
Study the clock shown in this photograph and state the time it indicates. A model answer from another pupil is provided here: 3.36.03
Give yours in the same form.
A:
7.06.13
